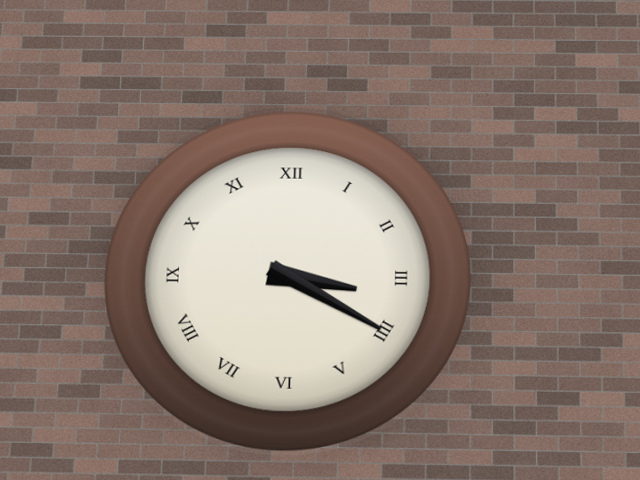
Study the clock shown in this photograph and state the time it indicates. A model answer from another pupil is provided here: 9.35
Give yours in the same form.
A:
3.20
